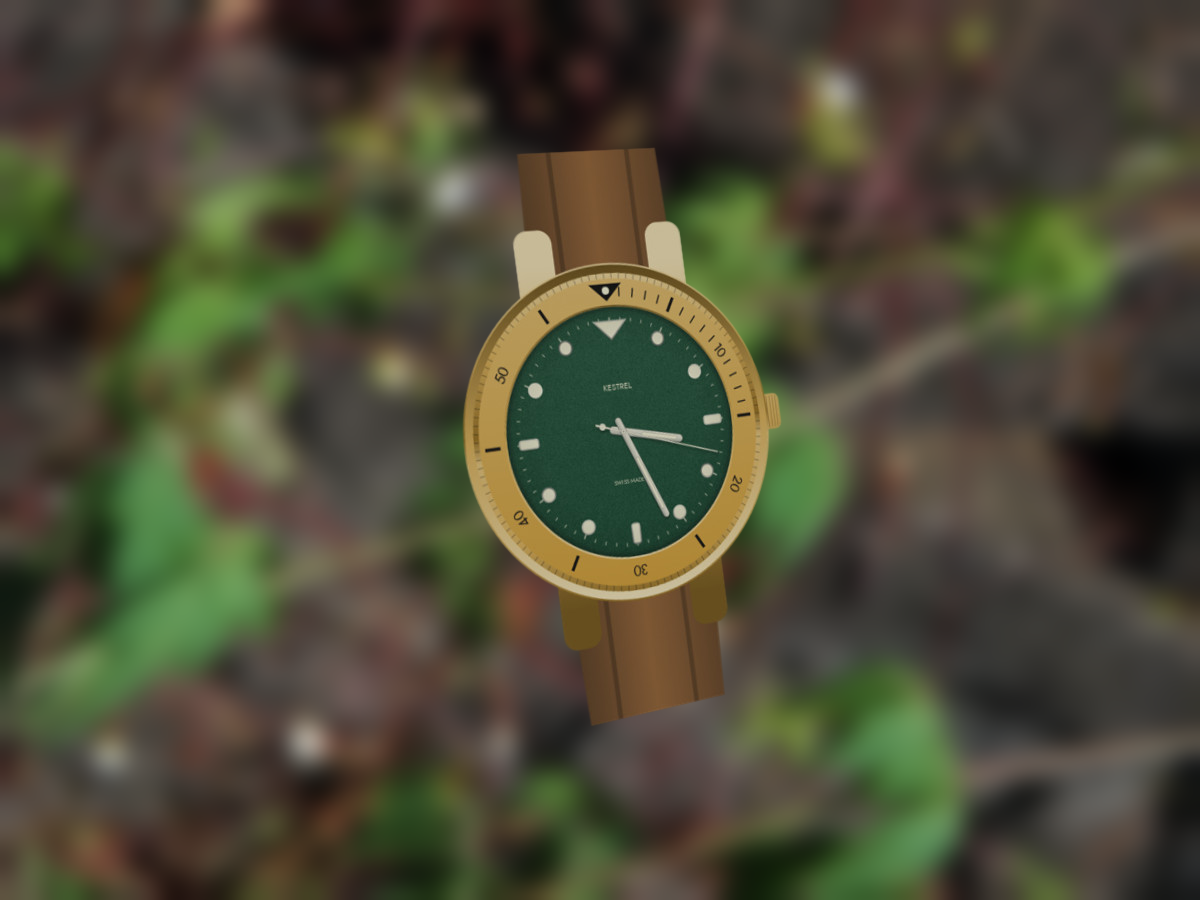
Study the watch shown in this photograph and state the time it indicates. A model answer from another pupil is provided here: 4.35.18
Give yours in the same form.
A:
3.26.18
